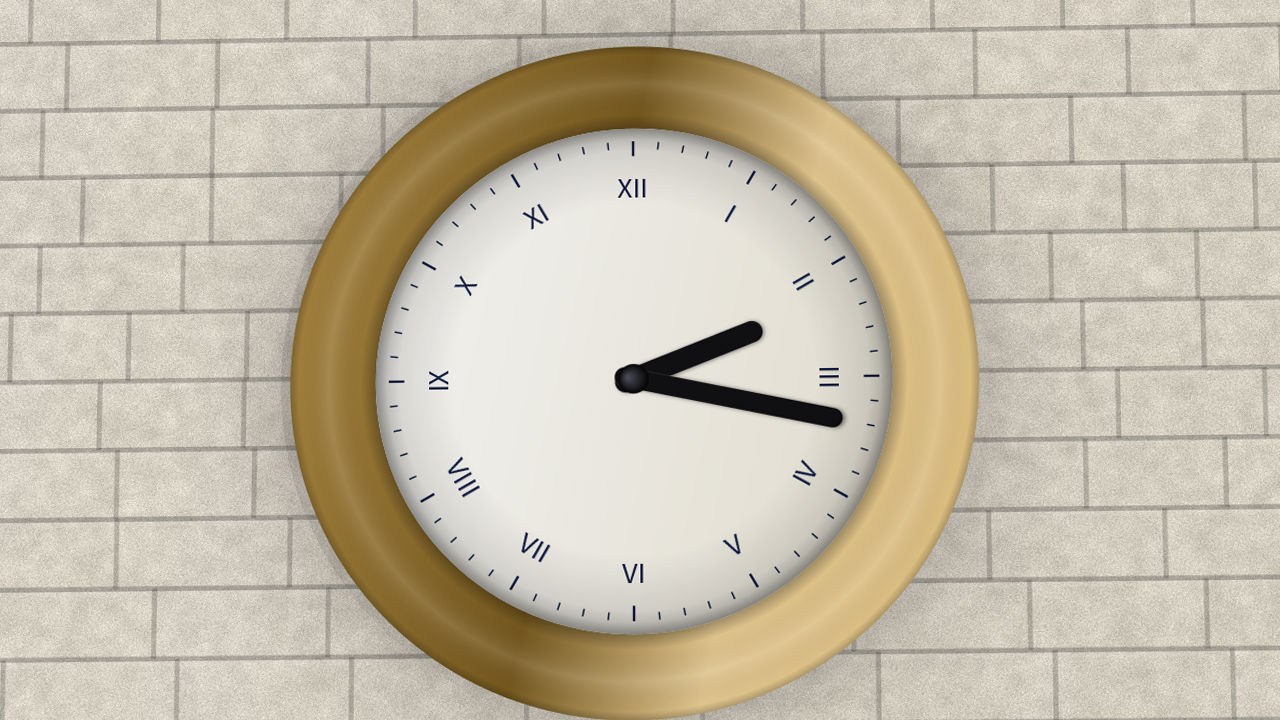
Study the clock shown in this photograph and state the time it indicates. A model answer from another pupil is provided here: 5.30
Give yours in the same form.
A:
2.17
